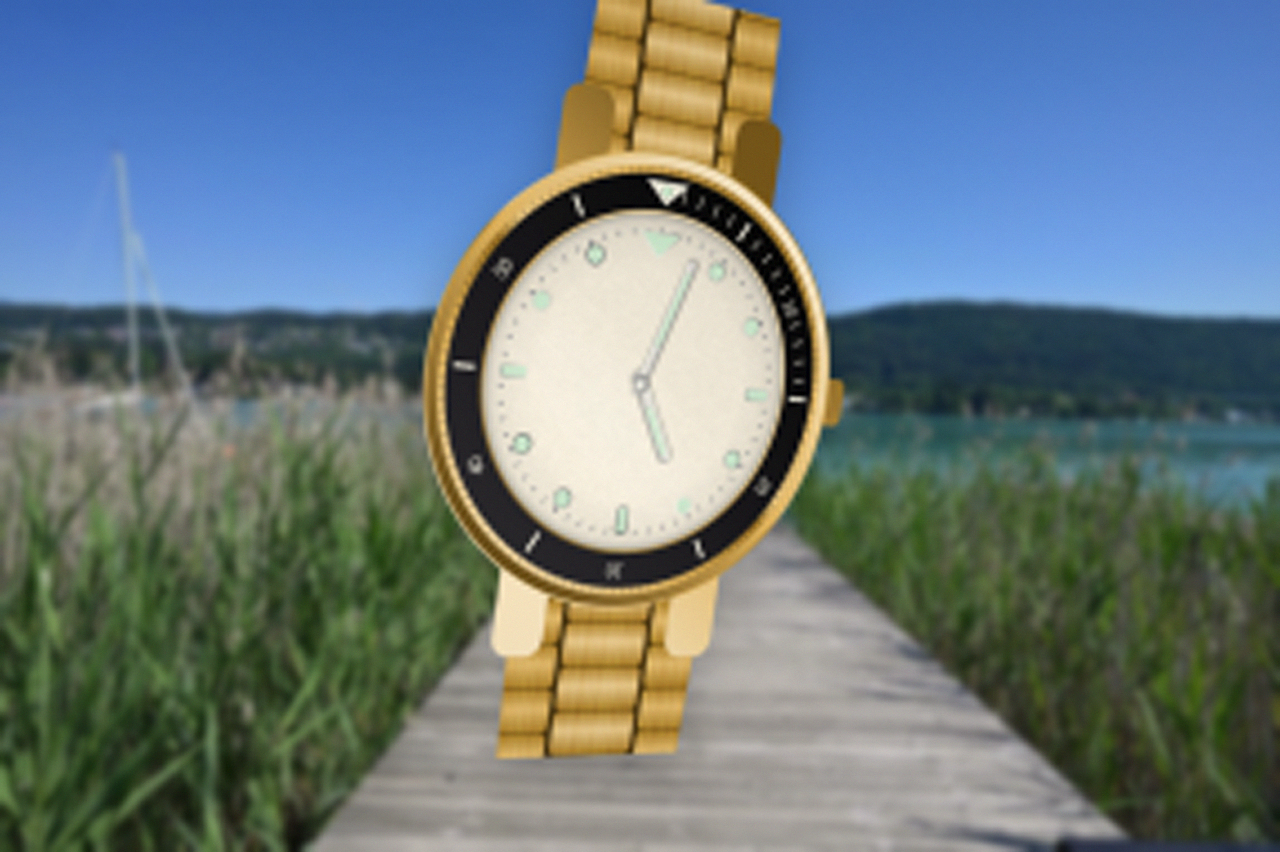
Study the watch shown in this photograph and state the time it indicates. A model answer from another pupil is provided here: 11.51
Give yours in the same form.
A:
5.03
